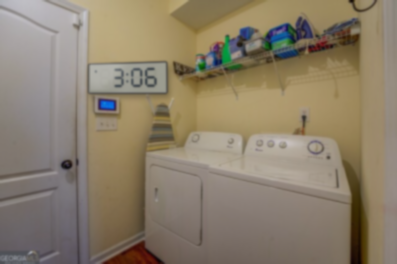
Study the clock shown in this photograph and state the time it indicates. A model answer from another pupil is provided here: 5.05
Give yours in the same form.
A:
3.06
